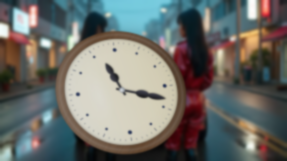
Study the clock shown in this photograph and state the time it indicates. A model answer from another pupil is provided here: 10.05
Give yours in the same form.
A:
11.18
